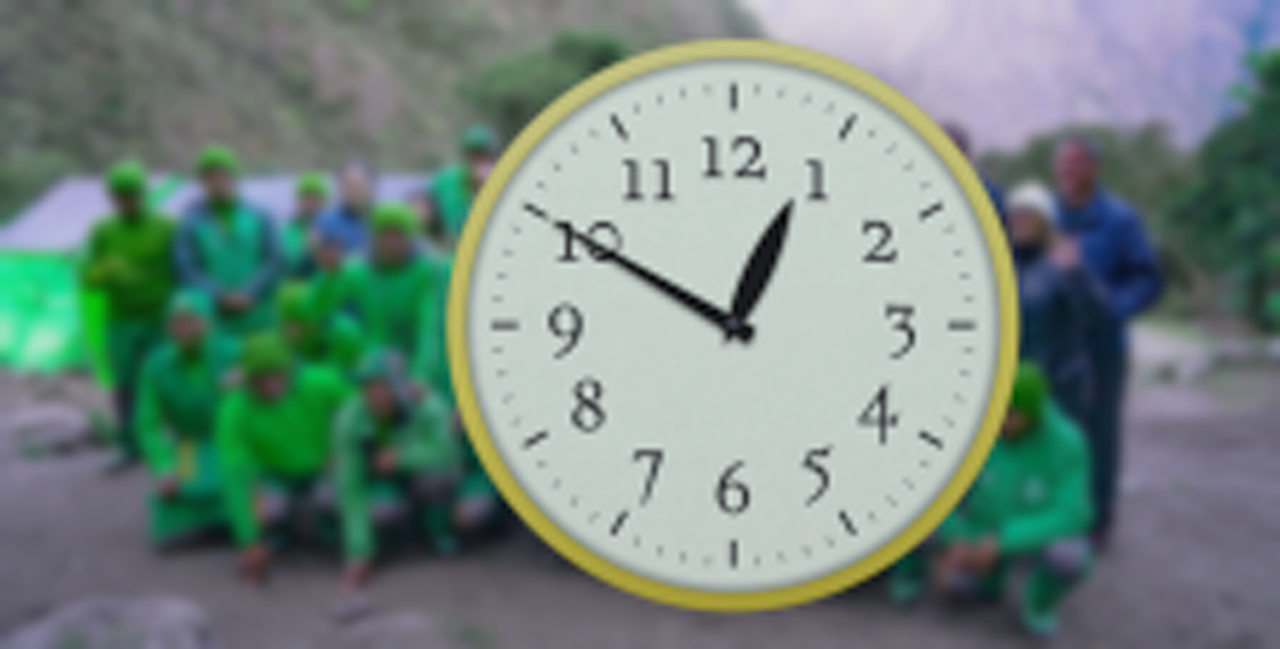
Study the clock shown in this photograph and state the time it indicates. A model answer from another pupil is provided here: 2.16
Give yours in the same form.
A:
12.50
